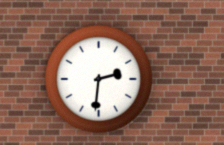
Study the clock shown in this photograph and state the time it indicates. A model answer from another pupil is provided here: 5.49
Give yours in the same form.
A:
2.31
